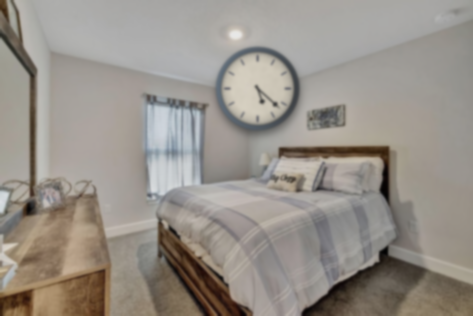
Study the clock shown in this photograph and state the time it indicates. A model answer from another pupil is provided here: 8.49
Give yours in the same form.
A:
5.22
